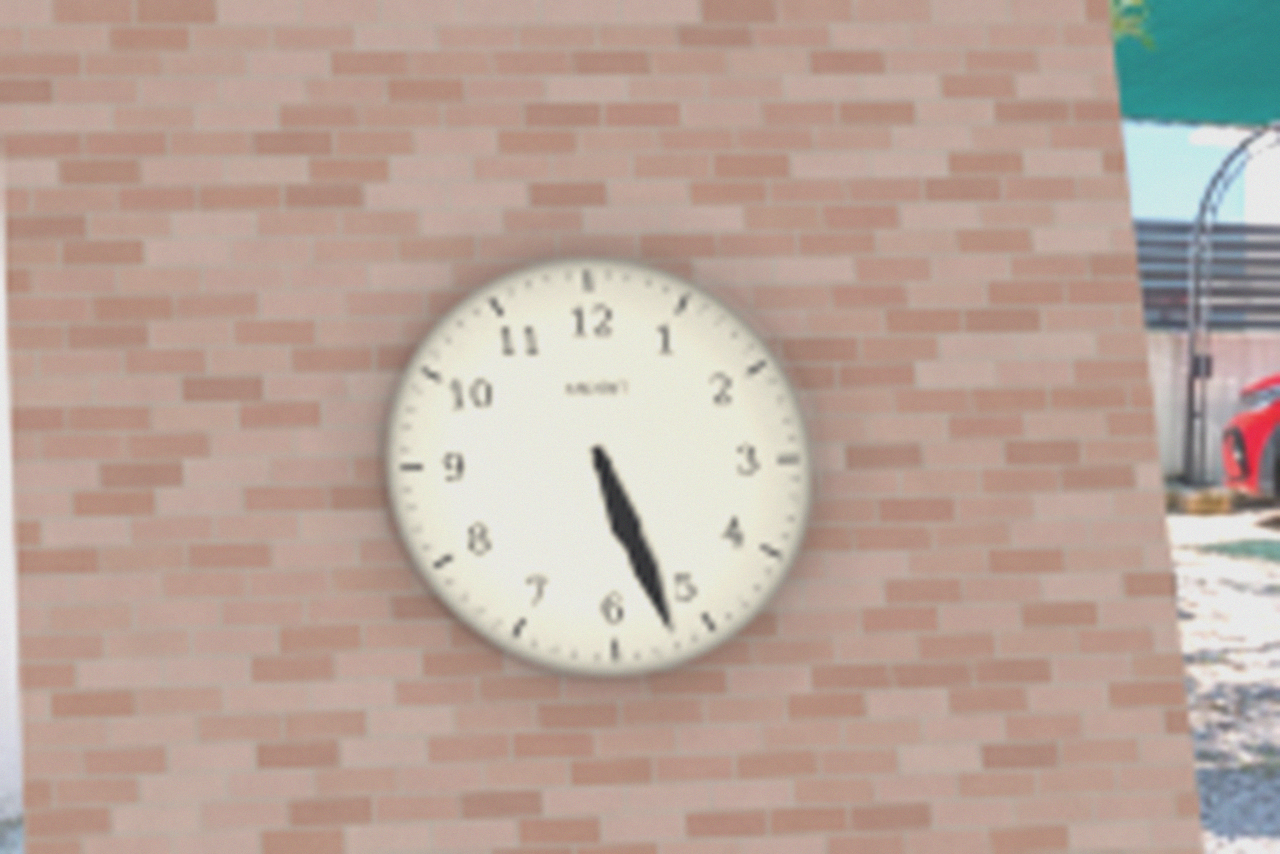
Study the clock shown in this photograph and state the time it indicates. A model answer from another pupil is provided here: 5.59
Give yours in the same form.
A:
5.27
